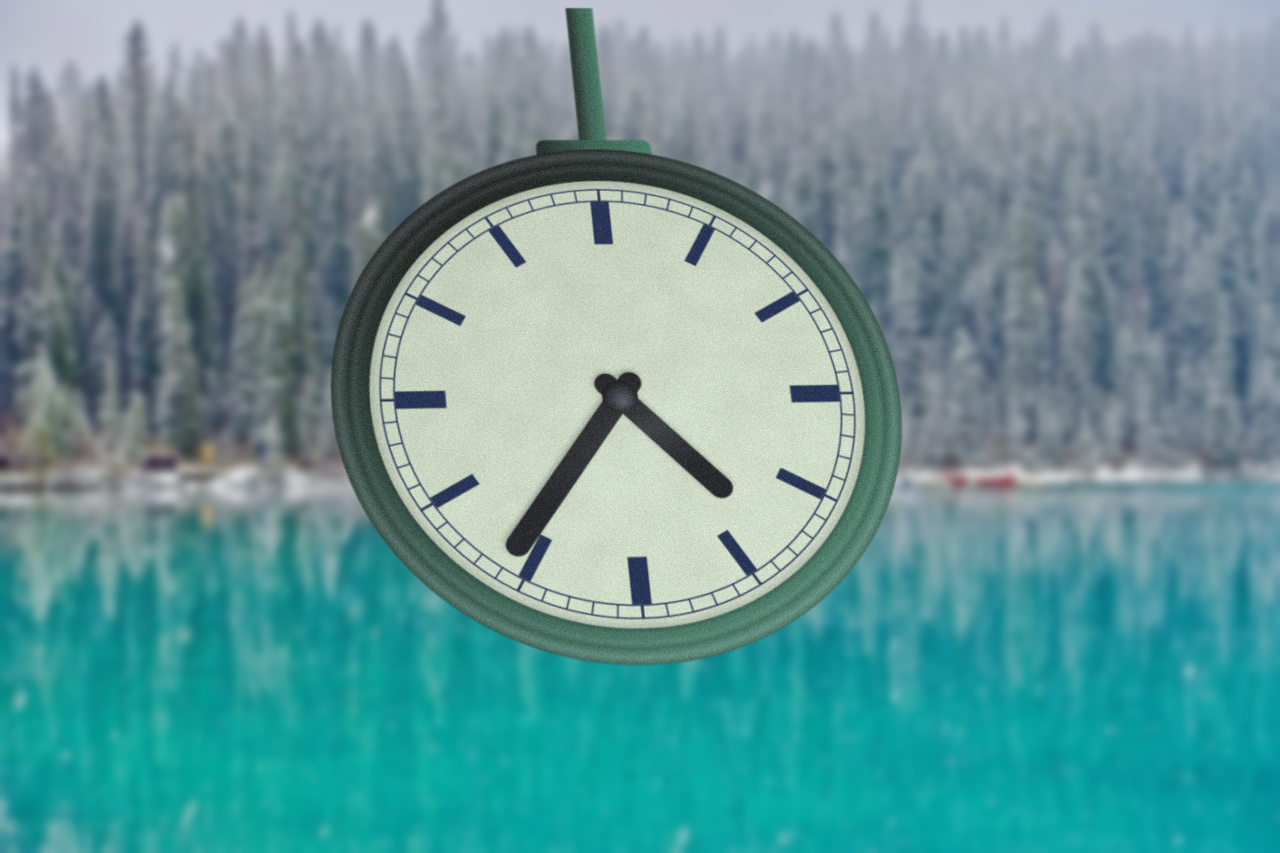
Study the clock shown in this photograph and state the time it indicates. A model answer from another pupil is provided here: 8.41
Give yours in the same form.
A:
4.36
